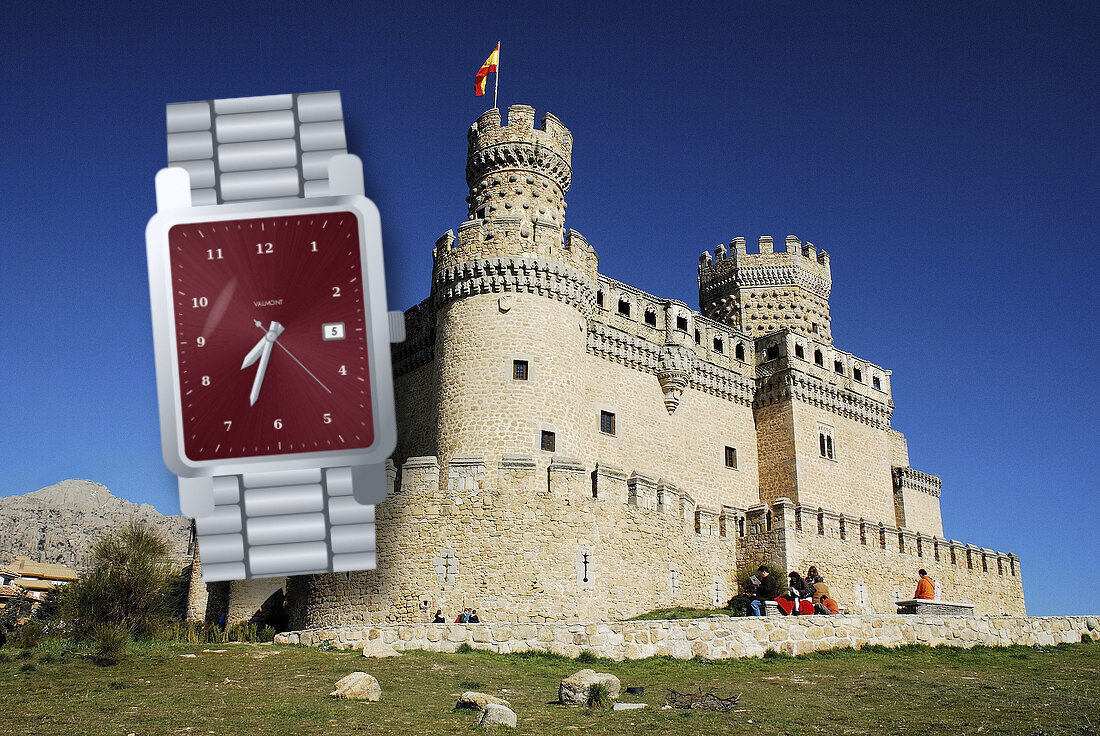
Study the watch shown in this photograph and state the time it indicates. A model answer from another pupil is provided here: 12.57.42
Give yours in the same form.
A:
7.33.23
